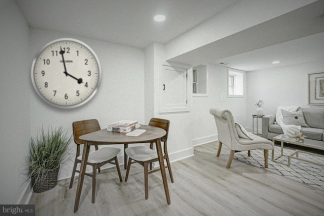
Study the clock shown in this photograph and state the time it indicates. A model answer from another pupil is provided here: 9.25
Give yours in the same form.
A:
3.58
